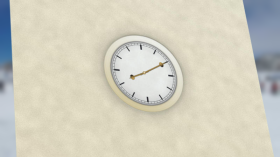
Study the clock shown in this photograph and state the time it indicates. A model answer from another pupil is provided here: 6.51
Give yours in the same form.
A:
8.10
